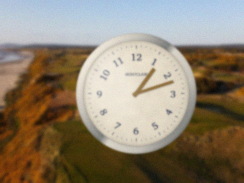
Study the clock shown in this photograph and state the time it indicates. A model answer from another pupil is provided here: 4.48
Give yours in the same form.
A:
1.12
